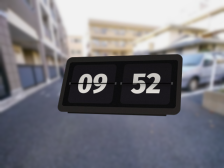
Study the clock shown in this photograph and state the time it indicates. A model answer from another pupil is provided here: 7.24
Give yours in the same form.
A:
9.52
